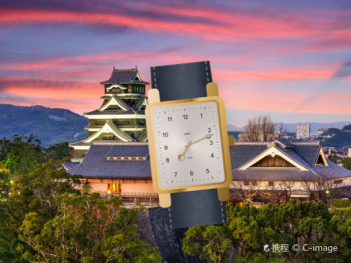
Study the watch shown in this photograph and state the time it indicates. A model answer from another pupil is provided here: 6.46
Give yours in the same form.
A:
7.12
